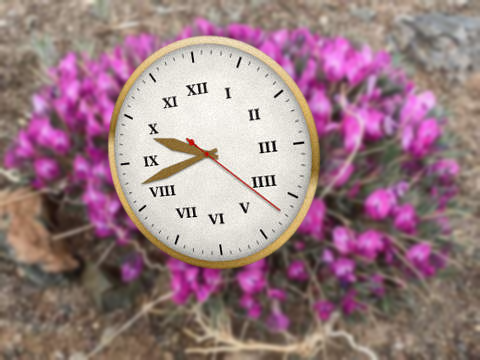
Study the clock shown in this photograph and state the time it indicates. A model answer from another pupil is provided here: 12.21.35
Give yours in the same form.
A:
9.42.22
